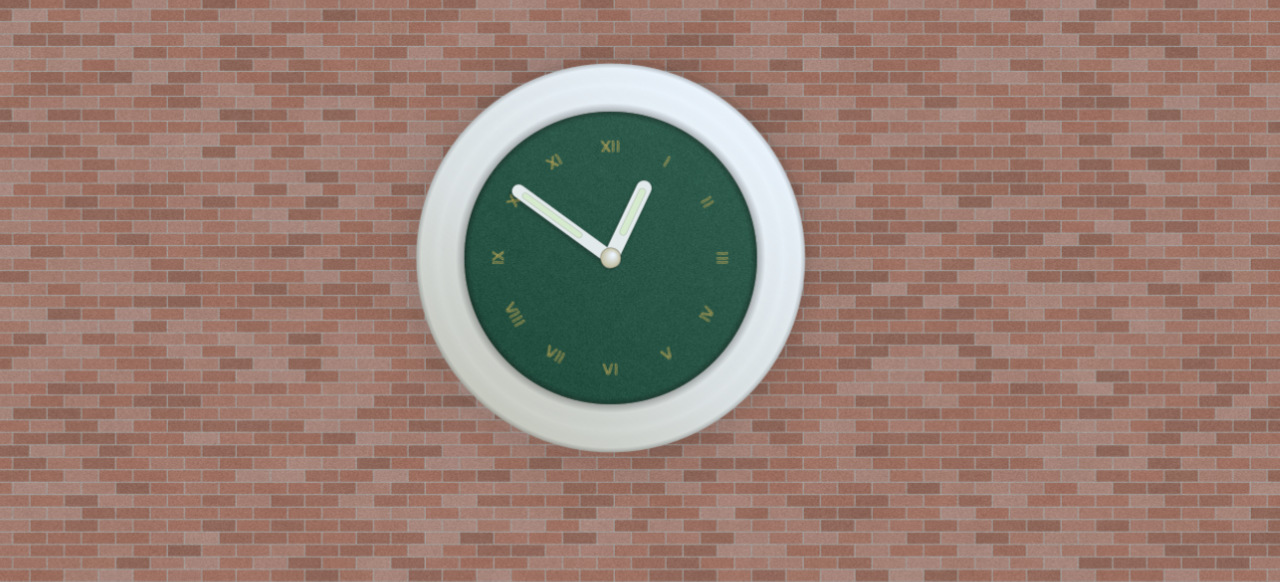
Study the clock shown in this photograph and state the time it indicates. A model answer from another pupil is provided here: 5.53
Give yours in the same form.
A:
12.51
